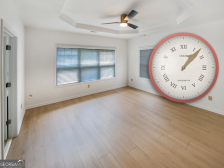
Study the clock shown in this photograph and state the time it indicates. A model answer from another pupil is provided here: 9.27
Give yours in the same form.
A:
1.07
